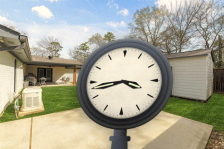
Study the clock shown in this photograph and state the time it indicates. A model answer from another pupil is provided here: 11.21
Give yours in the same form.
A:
3.43
